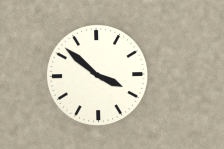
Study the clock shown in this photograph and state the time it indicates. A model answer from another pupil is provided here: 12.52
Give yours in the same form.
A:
3.52
